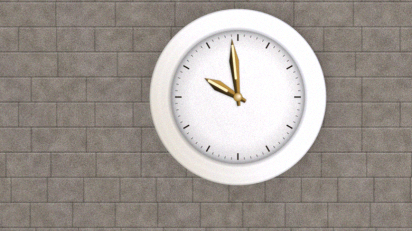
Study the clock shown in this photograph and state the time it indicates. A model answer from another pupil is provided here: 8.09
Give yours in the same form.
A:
9.59
